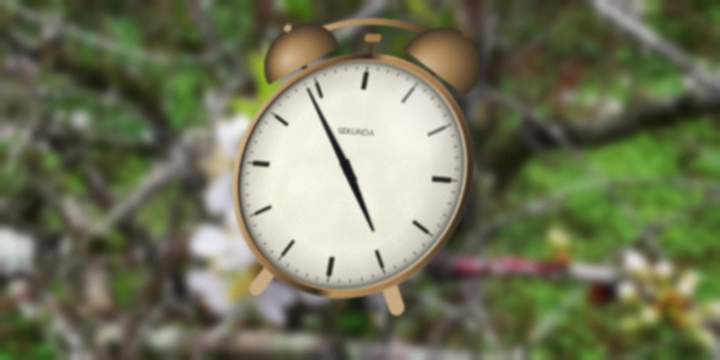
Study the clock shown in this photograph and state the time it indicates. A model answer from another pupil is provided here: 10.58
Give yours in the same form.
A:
4.54
